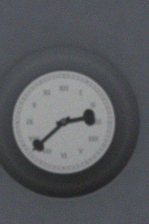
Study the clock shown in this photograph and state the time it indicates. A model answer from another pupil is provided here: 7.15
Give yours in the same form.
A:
2.38
